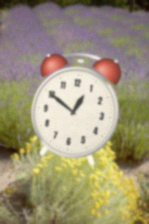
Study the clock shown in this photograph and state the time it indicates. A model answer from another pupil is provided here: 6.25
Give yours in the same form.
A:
12.50
